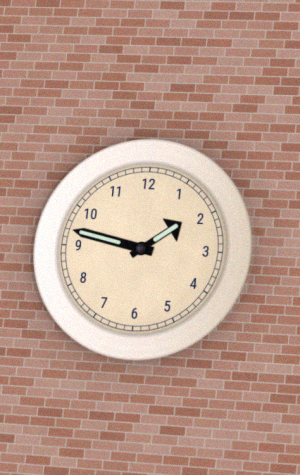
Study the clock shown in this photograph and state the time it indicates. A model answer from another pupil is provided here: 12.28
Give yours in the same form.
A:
1.47
